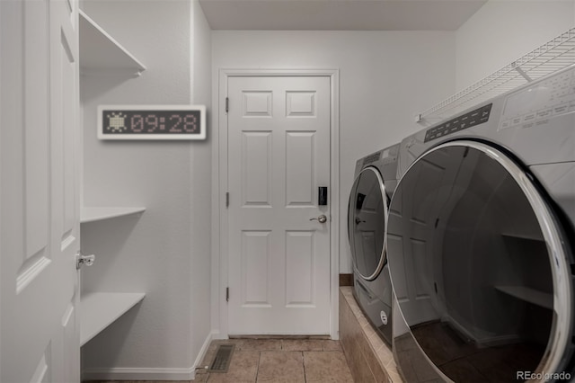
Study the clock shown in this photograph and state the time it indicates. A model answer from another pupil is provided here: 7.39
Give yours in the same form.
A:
9.28
